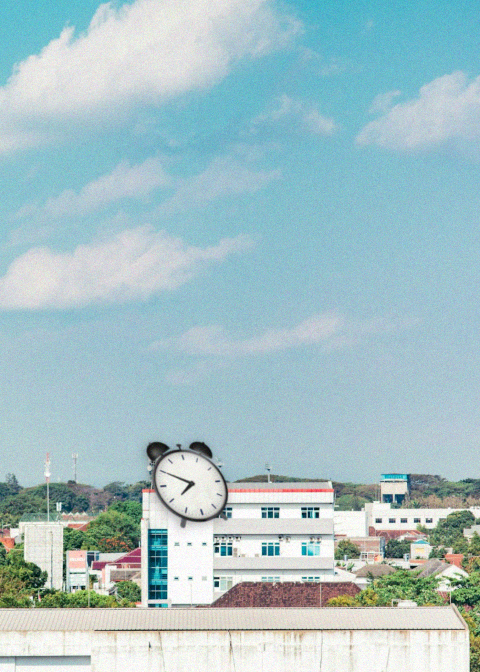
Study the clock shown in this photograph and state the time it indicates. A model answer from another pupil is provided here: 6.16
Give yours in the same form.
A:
7.50
